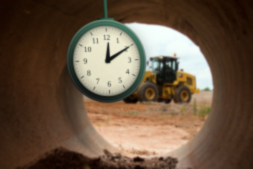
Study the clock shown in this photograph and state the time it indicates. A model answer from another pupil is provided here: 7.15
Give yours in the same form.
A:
12.10
